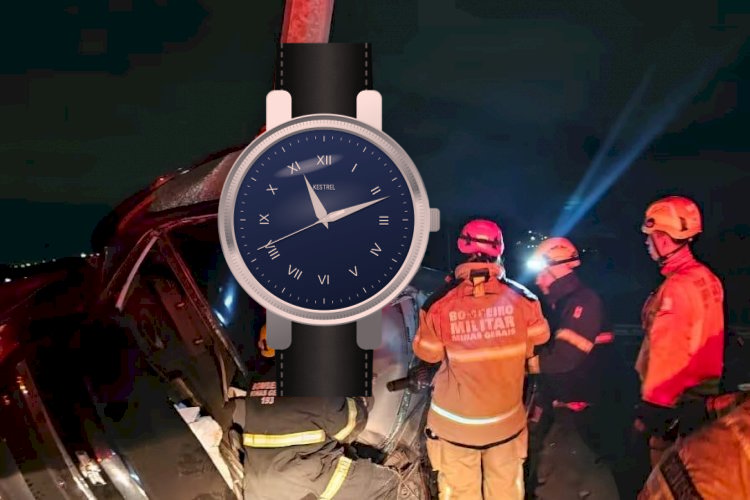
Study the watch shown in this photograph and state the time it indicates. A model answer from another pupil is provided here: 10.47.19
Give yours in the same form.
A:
11.11.41
